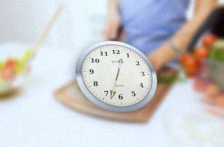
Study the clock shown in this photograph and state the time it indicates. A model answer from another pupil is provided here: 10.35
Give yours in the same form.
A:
12.33
